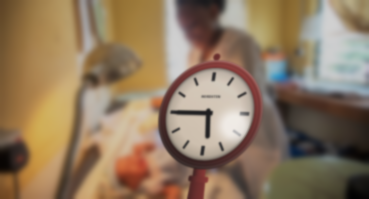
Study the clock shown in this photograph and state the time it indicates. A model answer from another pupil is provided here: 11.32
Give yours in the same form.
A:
5.45
